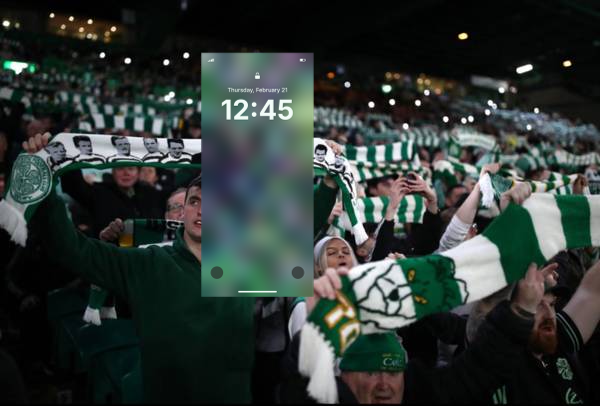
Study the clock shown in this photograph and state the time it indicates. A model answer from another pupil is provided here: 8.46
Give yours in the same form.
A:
12.45
